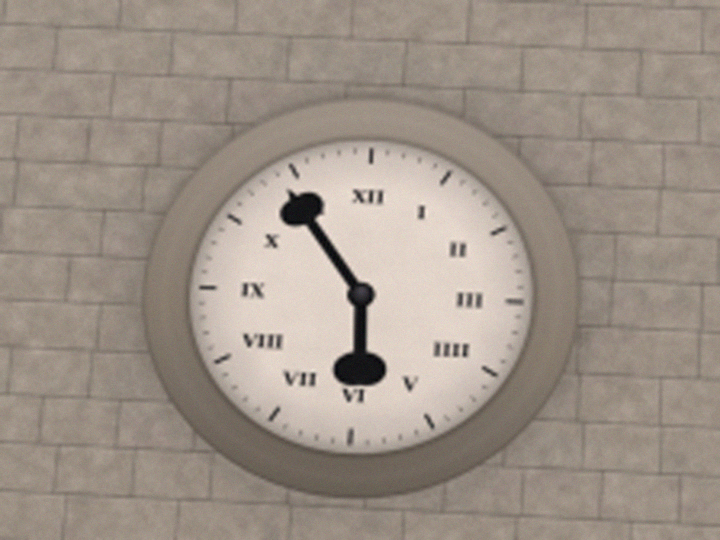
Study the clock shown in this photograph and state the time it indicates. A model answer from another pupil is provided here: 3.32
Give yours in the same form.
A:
5.54
